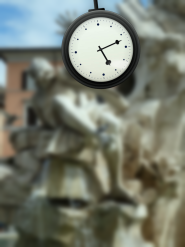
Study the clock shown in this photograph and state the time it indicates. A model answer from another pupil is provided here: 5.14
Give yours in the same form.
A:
5.12
